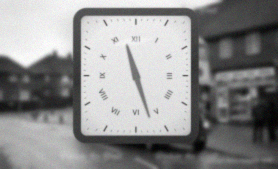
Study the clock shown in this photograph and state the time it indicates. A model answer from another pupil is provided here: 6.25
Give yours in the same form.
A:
11.27
